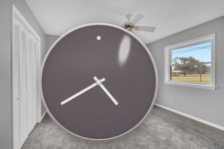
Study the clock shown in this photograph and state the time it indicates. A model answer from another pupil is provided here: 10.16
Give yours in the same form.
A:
4.40
